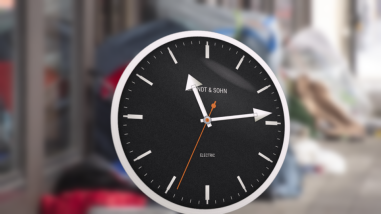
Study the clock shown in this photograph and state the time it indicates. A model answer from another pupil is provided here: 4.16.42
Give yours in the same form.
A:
11.13.34
